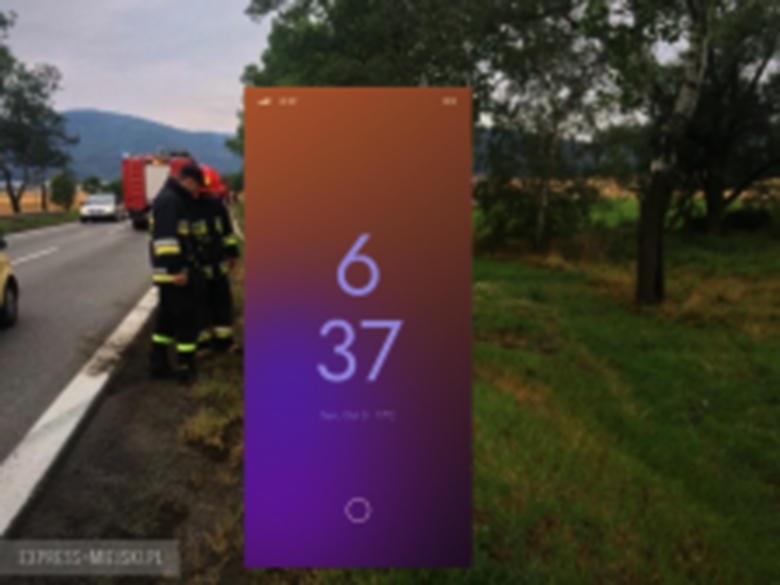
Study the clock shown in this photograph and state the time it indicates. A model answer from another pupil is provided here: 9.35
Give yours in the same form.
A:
6.37
